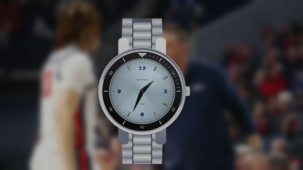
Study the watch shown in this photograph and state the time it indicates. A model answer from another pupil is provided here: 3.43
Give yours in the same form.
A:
1.34
